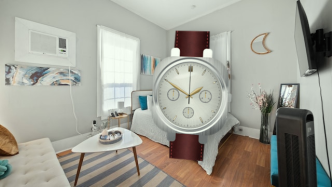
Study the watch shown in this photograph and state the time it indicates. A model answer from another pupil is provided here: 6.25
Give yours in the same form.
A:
1.50
